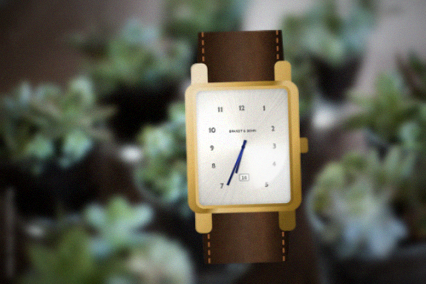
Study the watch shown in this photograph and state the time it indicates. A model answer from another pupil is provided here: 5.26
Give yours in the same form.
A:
6.34
